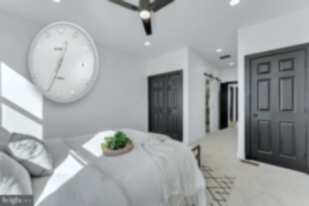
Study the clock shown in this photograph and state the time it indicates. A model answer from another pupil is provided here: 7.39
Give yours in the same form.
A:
12.34
